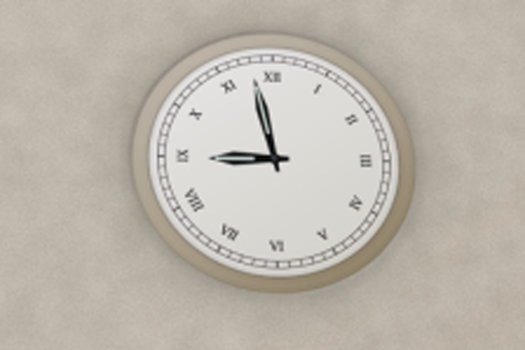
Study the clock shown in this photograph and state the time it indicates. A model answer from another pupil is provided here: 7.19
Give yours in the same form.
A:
8.58
